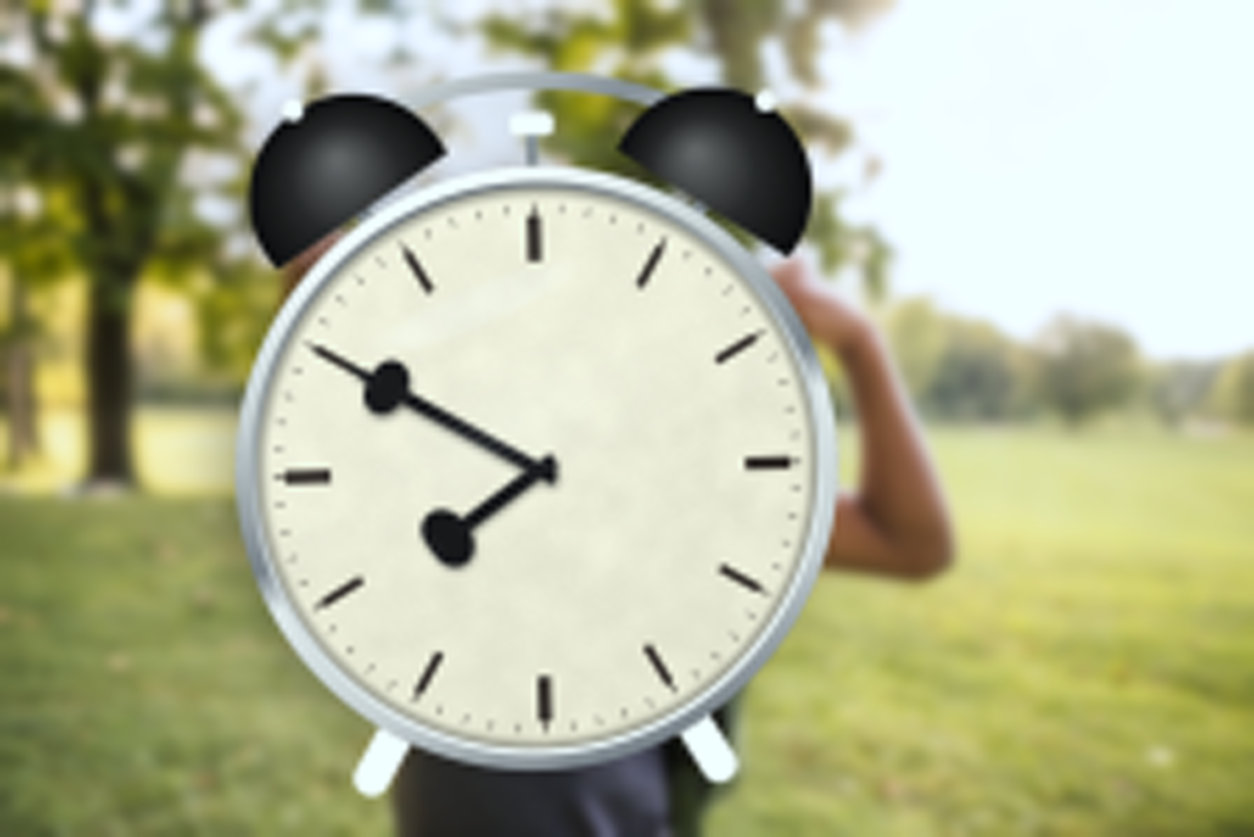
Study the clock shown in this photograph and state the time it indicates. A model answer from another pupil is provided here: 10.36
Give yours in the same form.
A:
7.50
